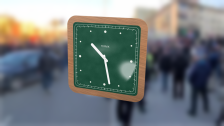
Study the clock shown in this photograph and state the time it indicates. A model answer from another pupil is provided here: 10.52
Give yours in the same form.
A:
10.28
